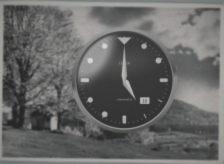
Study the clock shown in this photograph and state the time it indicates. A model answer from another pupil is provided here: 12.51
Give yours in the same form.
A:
5.00
